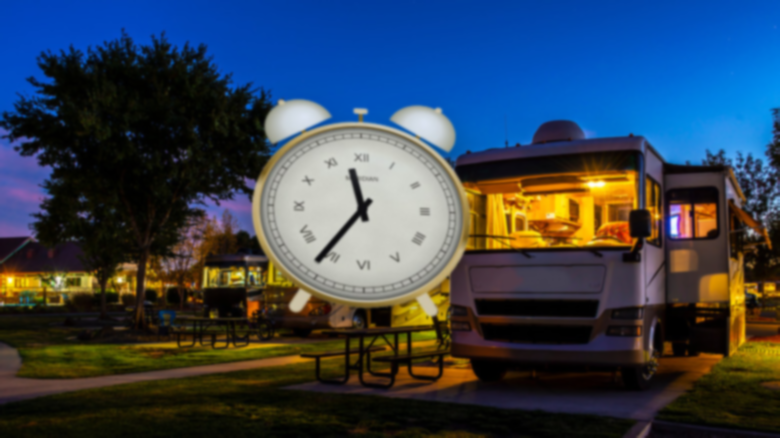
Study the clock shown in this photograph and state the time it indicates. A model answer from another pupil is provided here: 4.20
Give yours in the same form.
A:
11.36
